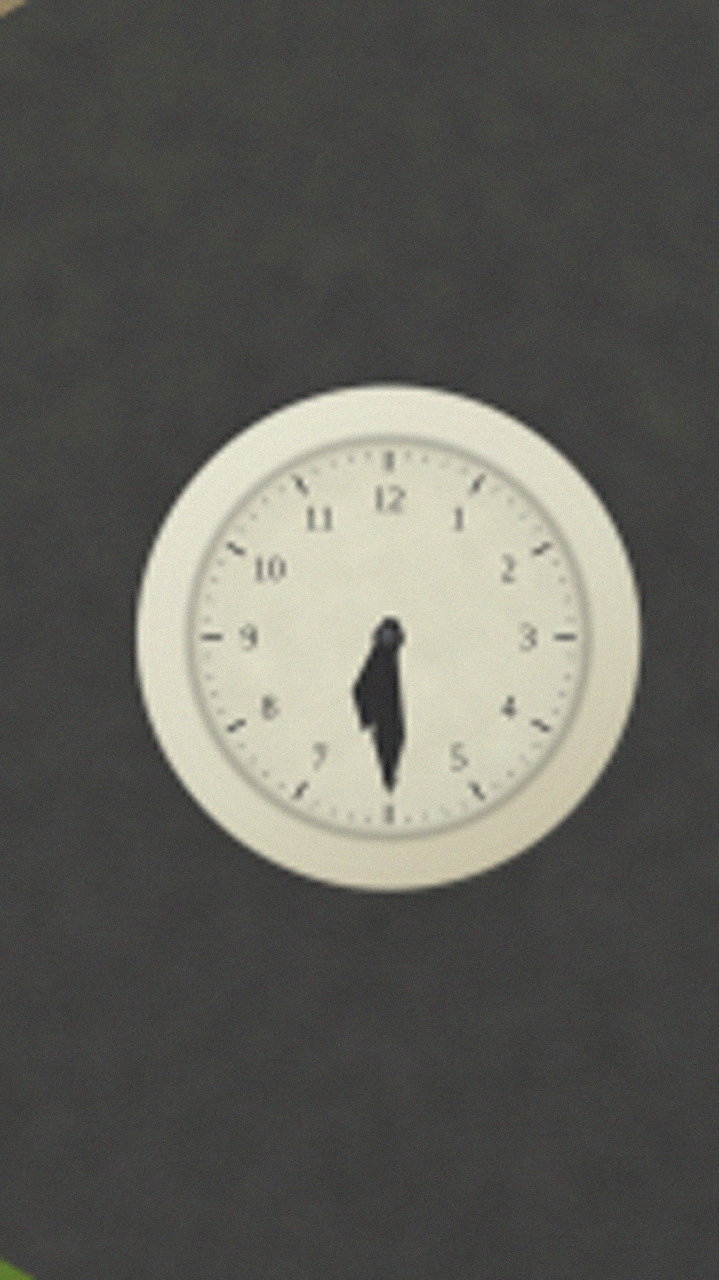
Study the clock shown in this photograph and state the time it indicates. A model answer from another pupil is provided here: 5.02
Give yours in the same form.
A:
6.30
